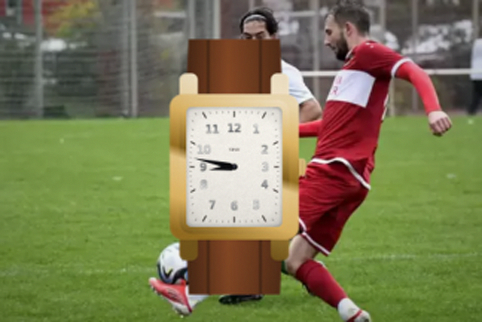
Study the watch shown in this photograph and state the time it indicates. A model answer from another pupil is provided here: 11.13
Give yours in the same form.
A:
8.47
